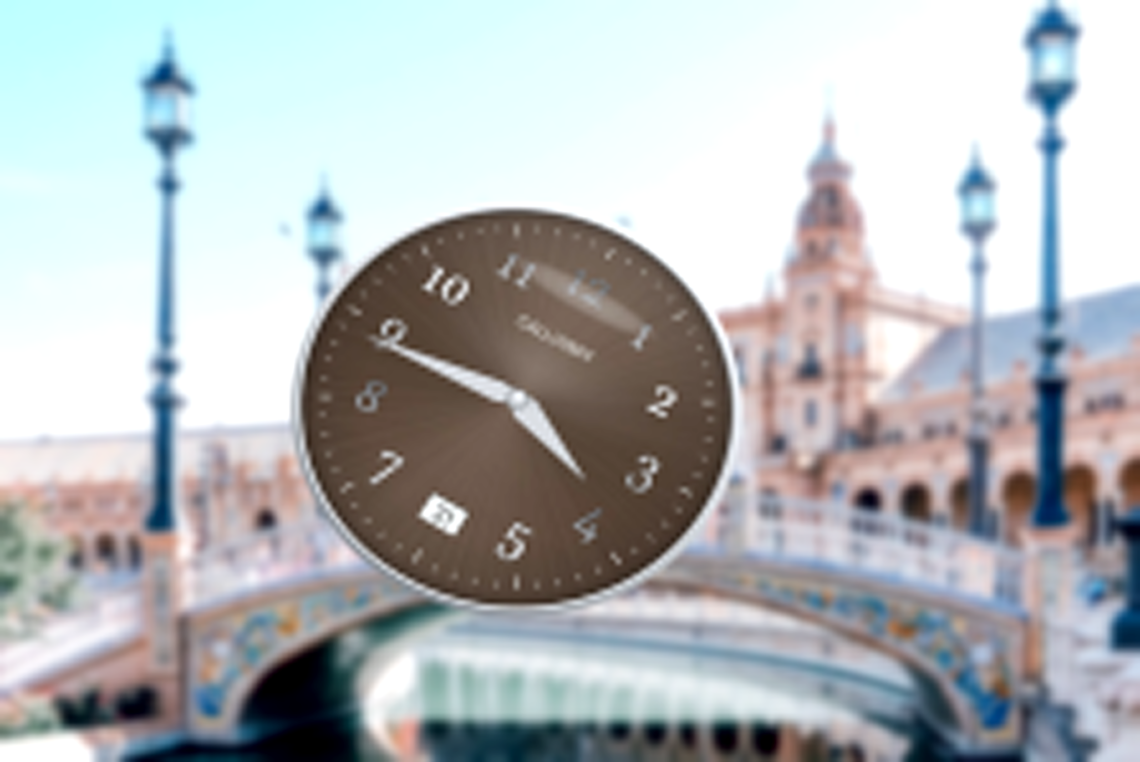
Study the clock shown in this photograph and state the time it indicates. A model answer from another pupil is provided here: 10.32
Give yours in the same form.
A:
3.44
